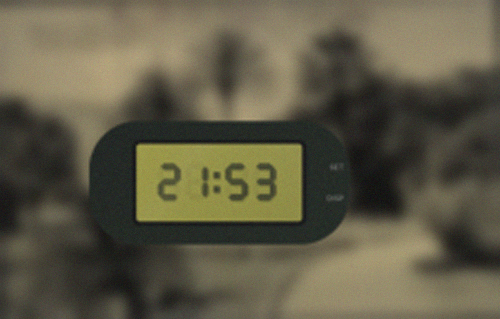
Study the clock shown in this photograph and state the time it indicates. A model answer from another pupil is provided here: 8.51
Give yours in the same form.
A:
21.53
